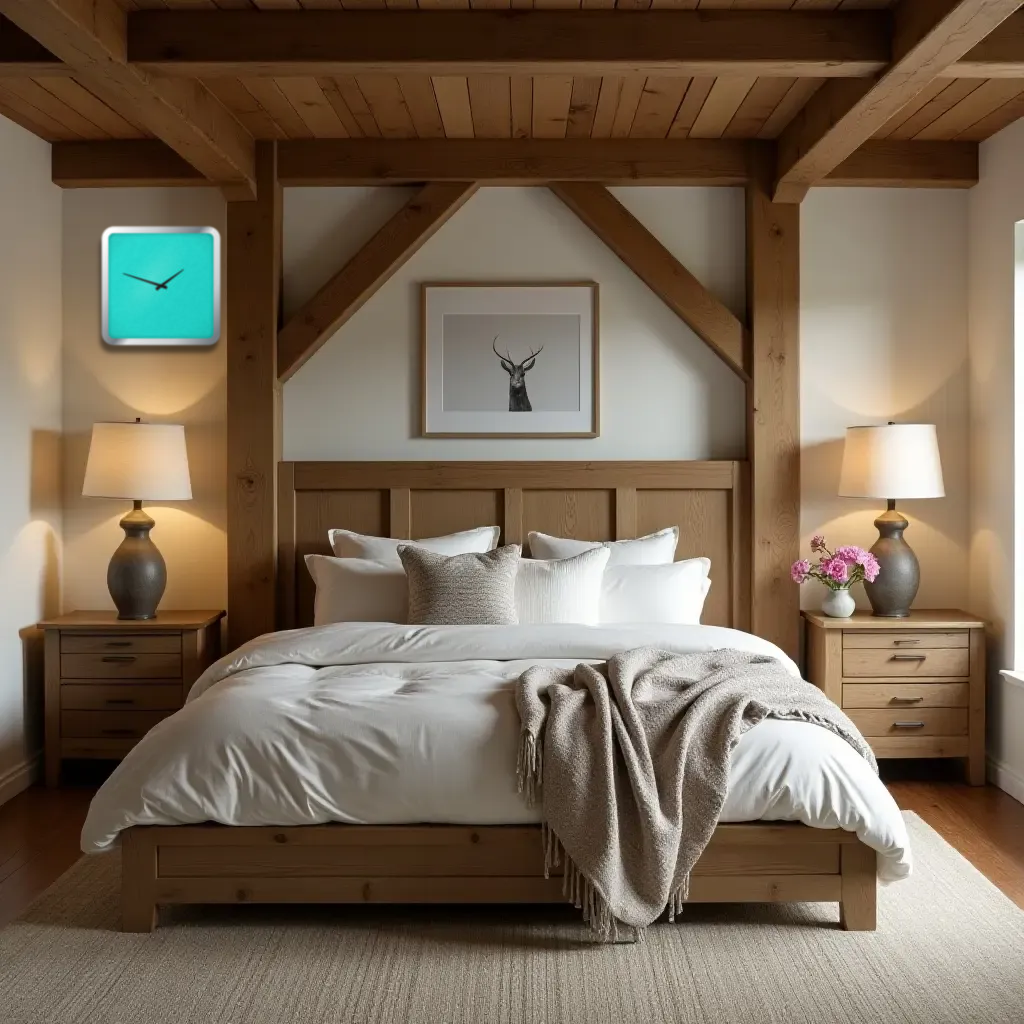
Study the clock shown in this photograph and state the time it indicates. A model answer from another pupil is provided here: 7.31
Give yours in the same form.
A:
1.48
